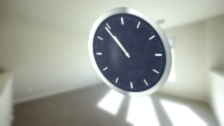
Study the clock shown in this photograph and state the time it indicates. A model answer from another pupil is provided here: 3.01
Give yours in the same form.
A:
10.54
